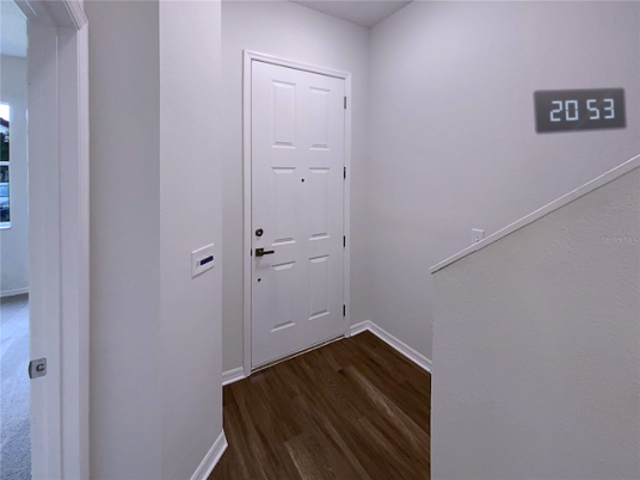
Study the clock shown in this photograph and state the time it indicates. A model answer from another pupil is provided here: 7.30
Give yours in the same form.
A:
20.53
